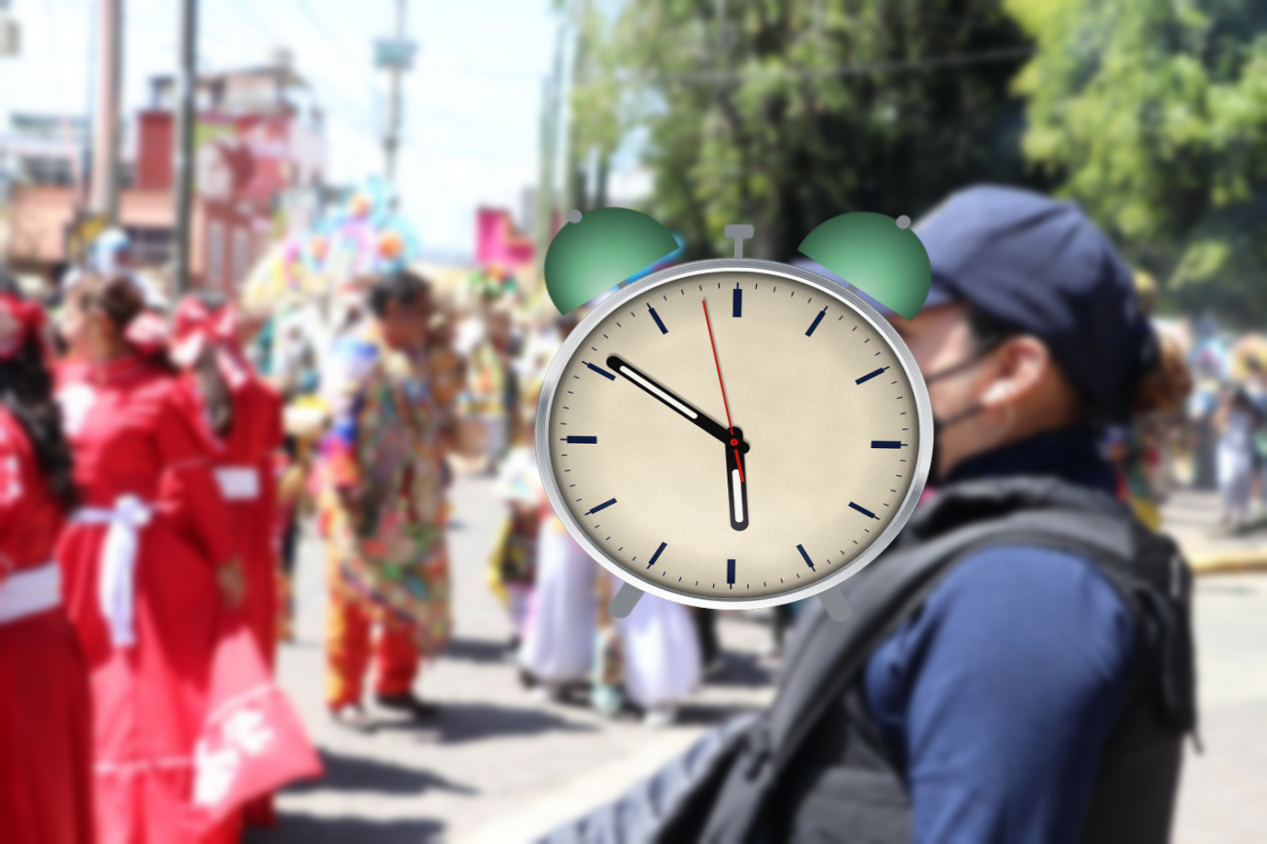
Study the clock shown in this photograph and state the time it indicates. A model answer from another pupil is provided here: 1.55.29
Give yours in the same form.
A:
5.50.58
